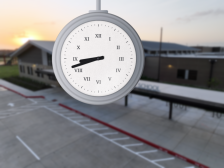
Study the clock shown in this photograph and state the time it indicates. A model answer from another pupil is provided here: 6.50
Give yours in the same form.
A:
8.42
